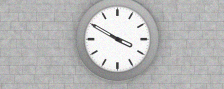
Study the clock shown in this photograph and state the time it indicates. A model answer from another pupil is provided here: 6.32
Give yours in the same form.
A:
3.50
